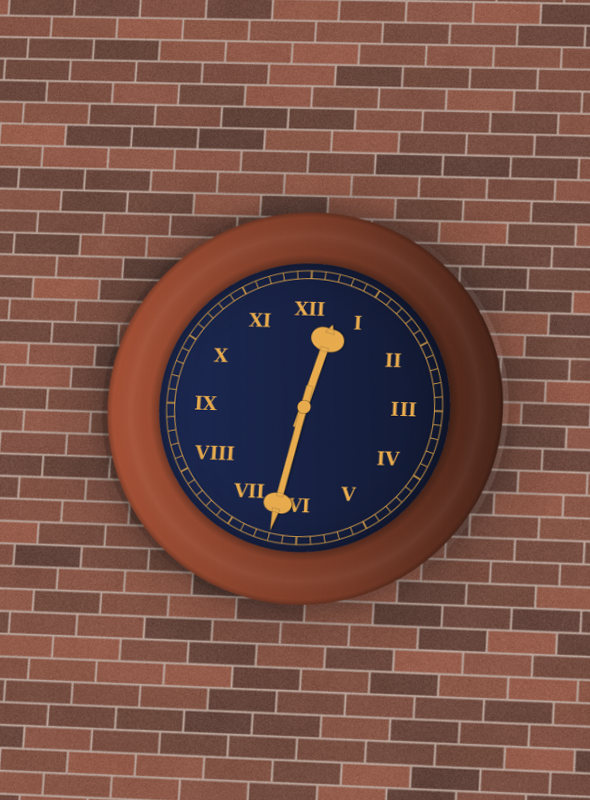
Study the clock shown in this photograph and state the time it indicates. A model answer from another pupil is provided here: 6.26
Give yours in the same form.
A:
12.32
